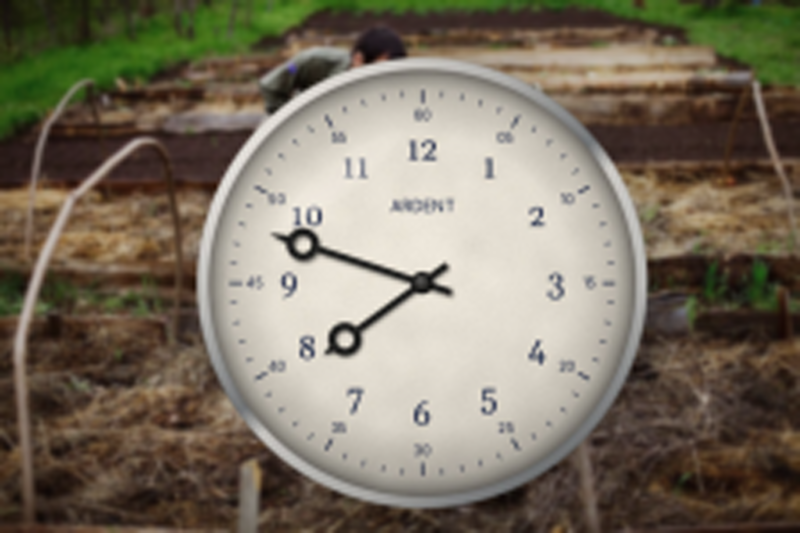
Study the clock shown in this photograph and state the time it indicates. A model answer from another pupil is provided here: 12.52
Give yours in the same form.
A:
7.48
